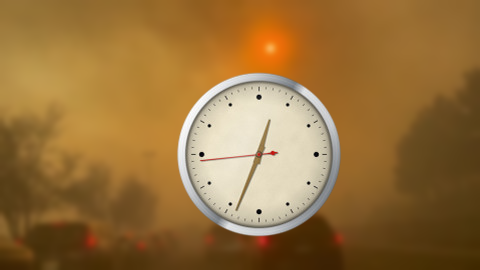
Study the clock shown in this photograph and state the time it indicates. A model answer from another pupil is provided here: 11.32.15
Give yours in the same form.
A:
12.33.44
